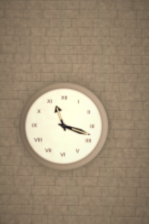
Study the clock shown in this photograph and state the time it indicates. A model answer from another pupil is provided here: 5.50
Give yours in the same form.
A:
11.18
